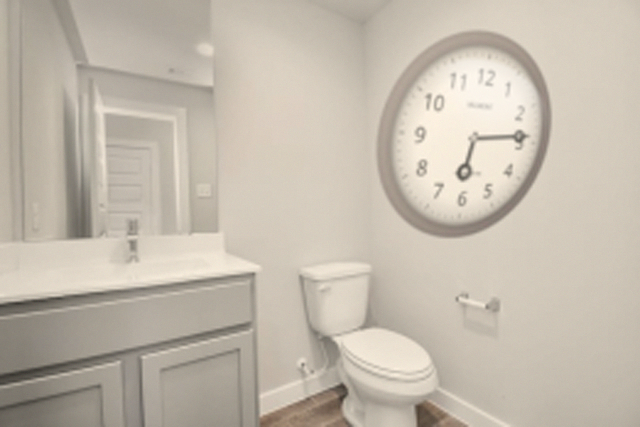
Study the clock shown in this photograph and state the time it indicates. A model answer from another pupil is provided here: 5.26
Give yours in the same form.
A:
6.14
